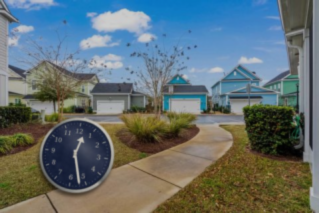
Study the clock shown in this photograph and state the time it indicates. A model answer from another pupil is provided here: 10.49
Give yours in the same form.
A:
12.27
